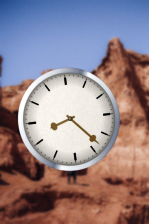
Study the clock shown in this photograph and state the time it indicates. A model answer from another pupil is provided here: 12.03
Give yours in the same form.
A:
8.23
